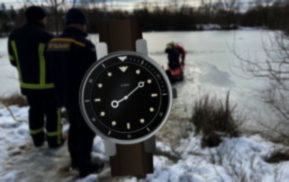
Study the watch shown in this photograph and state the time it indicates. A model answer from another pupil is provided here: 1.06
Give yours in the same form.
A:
8.09
